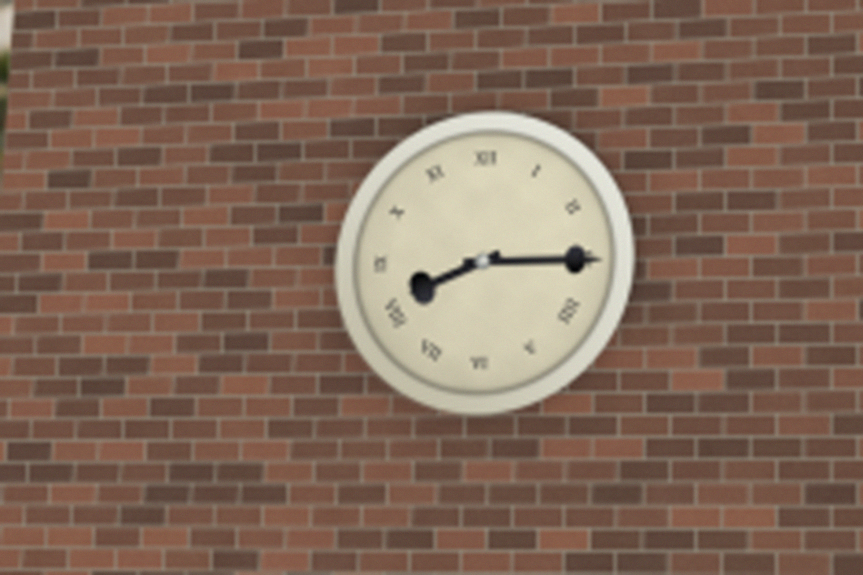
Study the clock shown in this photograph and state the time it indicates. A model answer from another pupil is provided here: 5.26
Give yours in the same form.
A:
8.15
